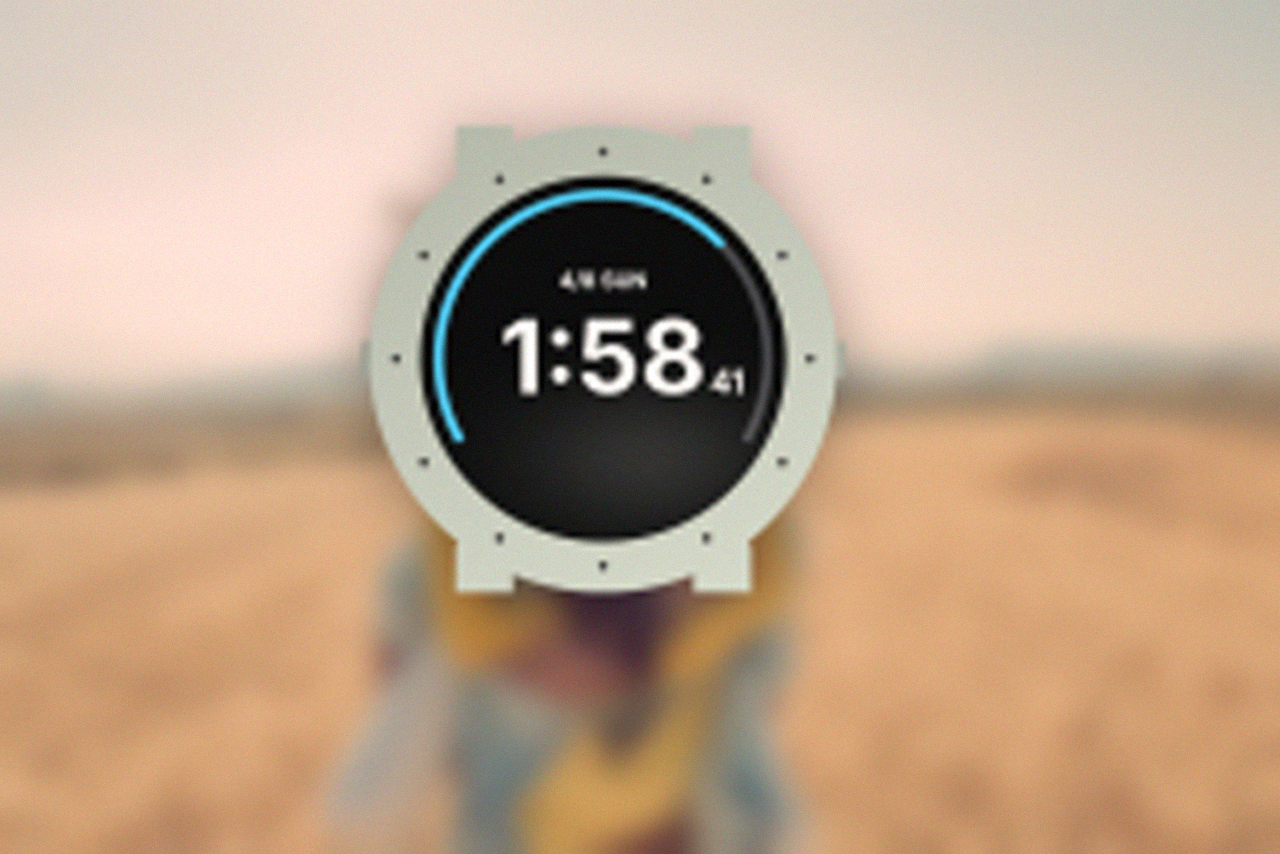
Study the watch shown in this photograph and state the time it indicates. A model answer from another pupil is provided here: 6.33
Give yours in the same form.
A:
1.58
